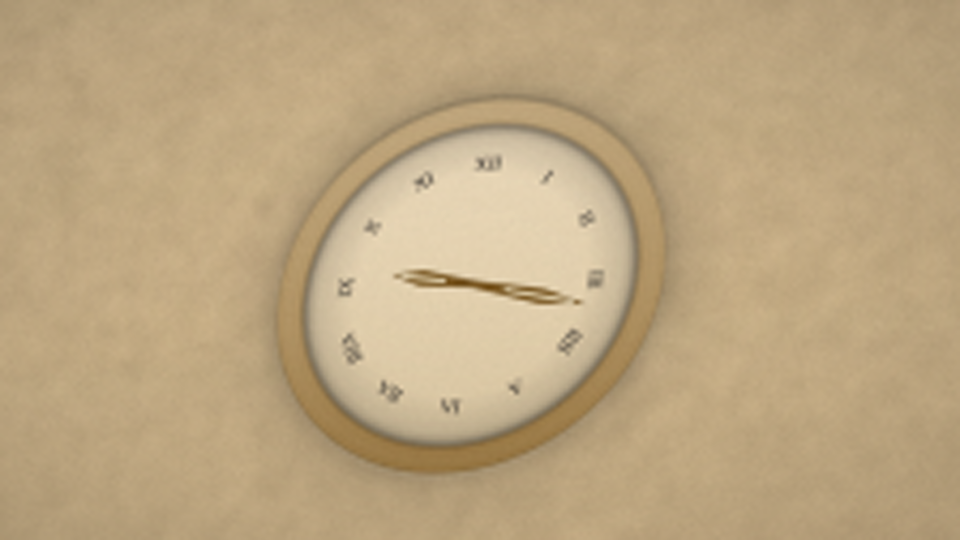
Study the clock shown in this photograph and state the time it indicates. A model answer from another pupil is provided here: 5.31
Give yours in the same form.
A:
9.17
